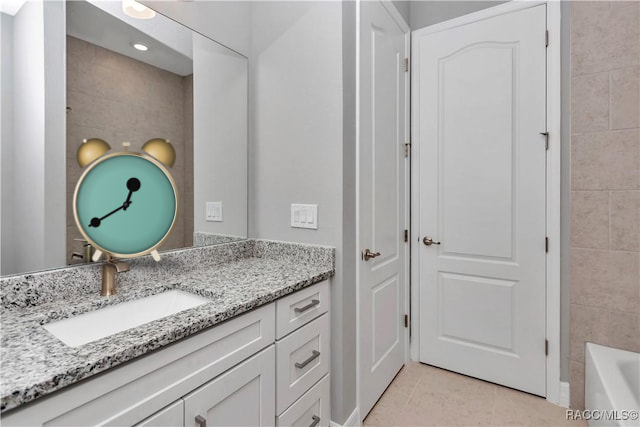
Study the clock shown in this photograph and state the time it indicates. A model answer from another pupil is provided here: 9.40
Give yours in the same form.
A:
12.40
